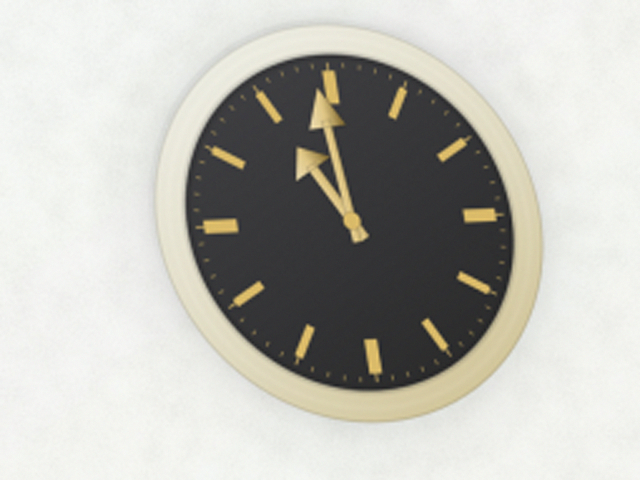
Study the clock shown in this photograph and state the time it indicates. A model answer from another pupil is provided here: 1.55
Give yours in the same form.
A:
10.59
